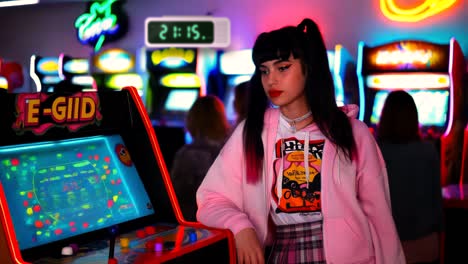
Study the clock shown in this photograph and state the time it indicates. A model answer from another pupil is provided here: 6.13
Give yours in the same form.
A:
21.15
